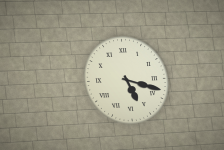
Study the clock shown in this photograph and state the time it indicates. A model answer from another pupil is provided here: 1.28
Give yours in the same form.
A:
5.18
